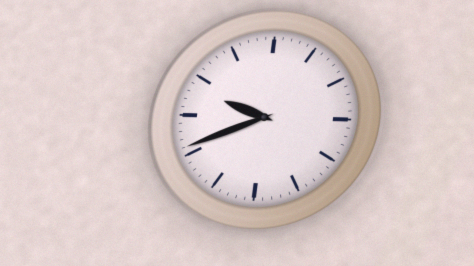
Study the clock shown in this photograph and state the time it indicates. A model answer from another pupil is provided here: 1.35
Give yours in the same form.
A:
9.41
